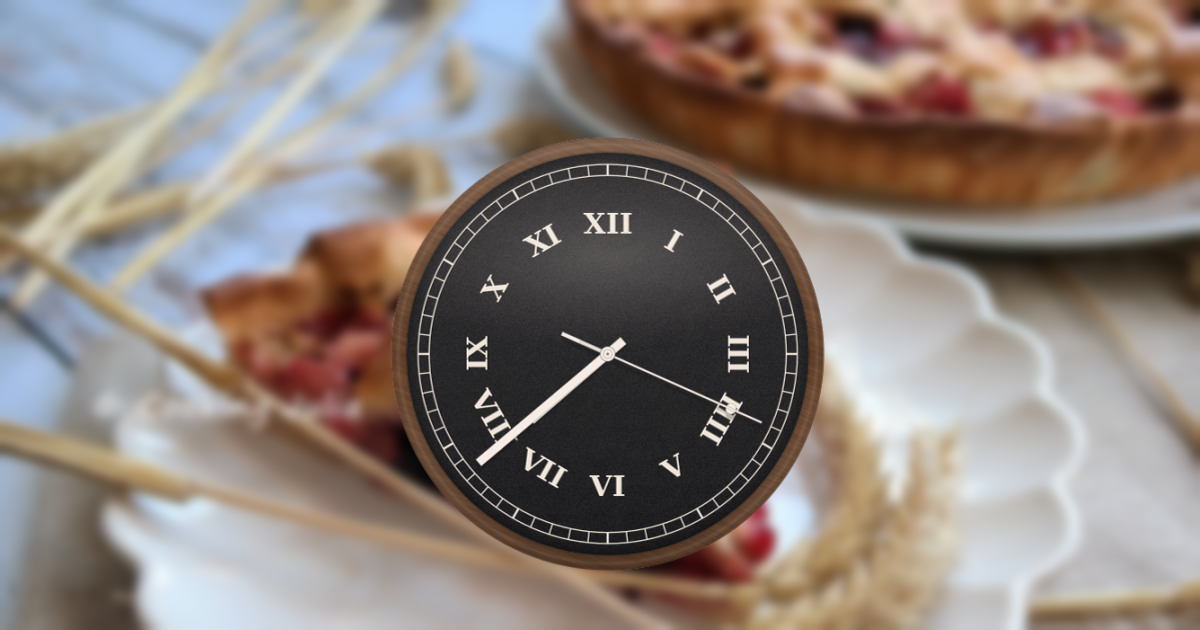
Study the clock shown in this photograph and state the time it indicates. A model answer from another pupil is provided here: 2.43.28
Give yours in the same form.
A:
7.38.19
